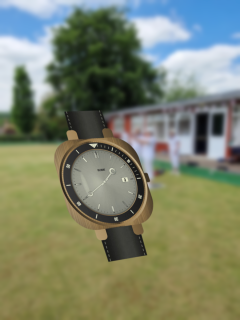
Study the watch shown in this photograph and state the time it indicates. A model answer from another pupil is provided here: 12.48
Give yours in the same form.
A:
1.40
